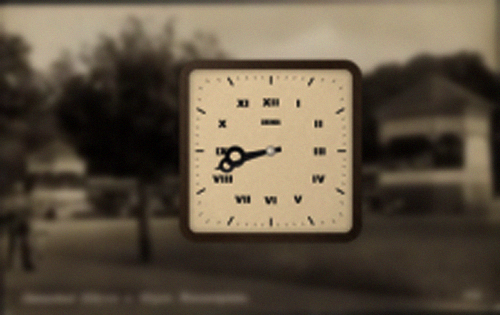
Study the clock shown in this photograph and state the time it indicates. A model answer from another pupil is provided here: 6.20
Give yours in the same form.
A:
8.42
